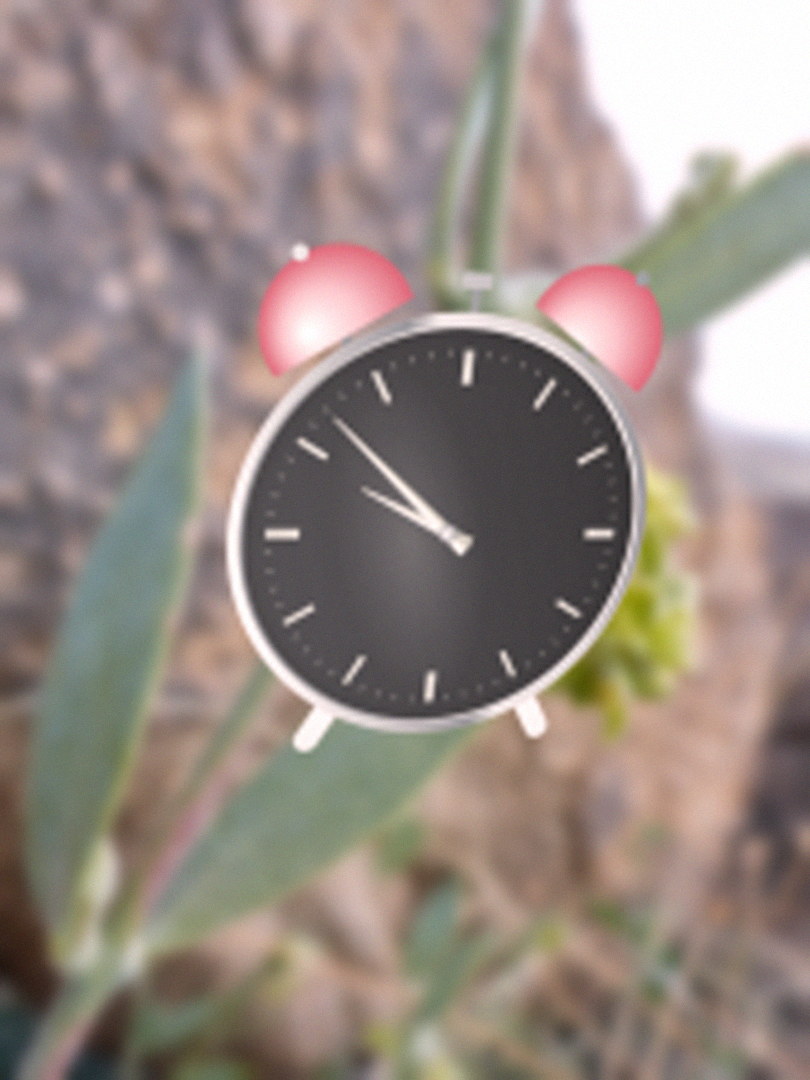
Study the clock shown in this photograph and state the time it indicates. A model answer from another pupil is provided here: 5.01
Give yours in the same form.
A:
9.52
